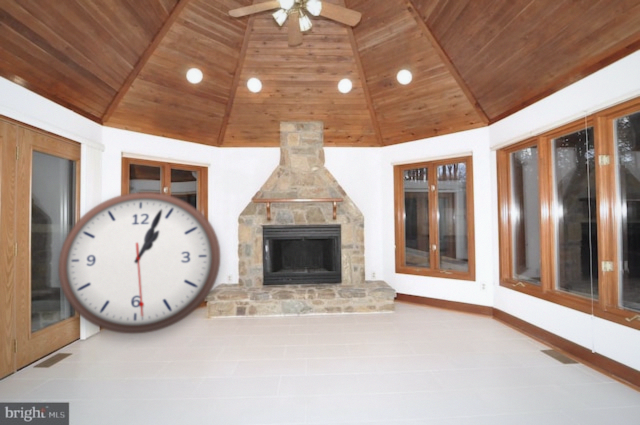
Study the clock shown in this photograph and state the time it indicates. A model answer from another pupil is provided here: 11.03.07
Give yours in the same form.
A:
1.03.29
